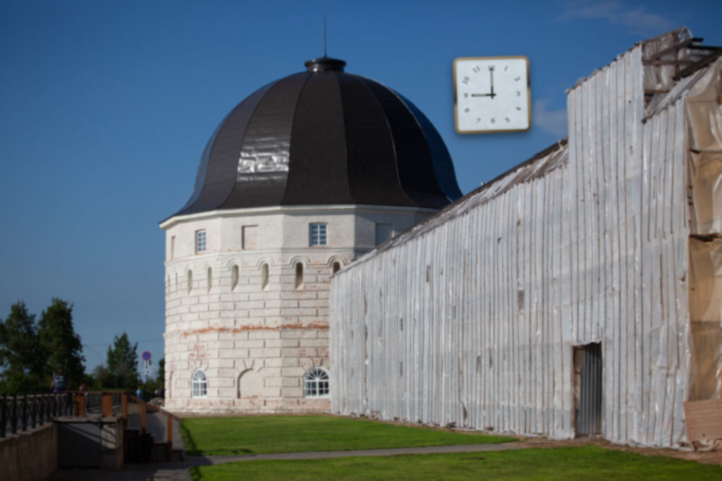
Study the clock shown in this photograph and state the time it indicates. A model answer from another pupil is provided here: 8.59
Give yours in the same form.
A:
9.00
